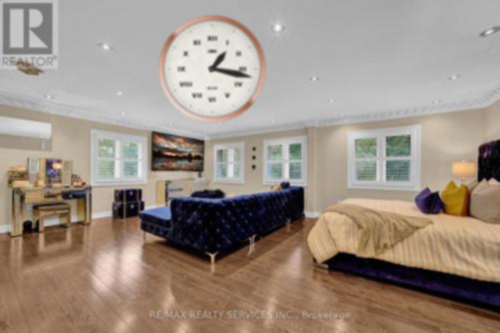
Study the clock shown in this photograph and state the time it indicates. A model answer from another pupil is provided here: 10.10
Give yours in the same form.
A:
1.17
